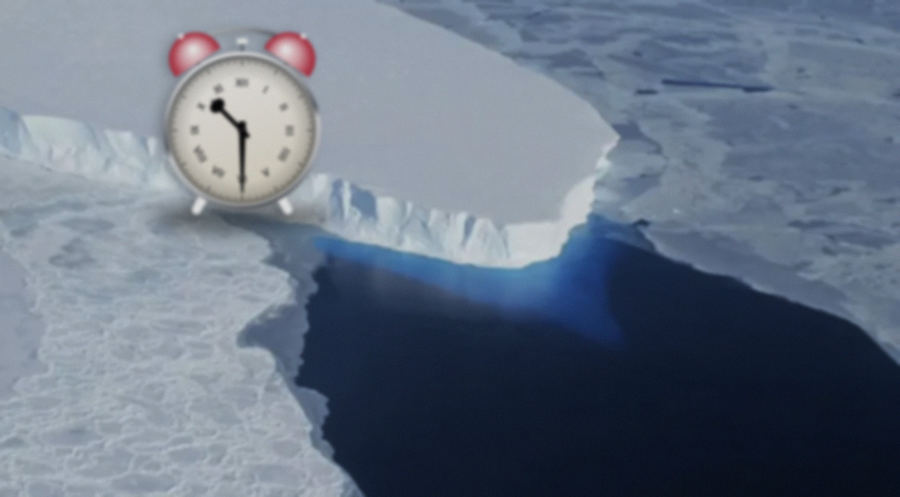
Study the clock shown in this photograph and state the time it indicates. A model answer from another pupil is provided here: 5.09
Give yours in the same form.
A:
10.30
